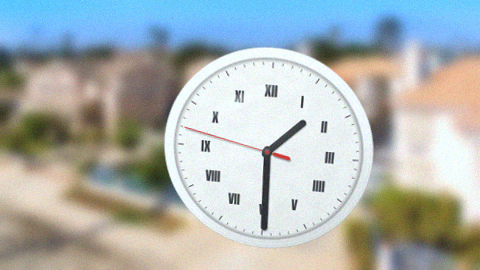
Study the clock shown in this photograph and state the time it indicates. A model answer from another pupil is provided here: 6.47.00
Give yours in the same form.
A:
1.29.47
